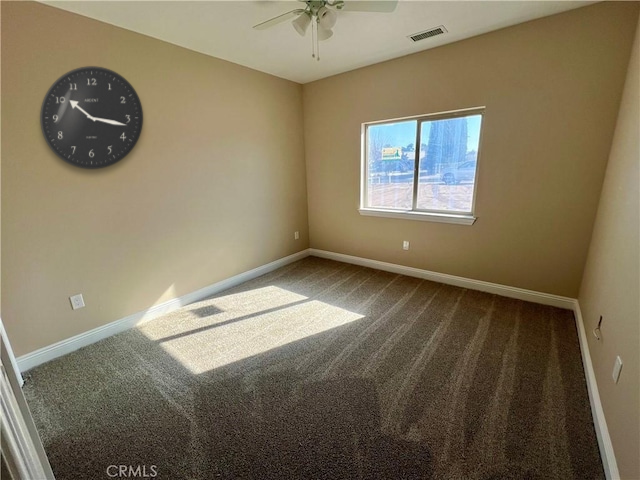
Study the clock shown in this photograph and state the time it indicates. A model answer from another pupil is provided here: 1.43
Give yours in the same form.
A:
10.17
